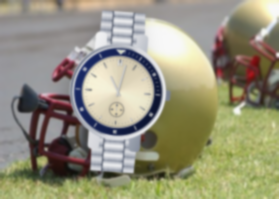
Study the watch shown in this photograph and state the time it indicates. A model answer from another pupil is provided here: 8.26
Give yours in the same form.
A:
11.02
